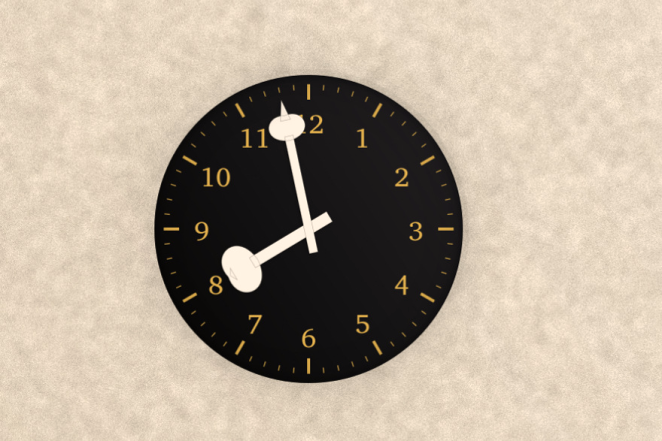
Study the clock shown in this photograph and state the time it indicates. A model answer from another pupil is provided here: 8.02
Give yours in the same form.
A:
7.58
